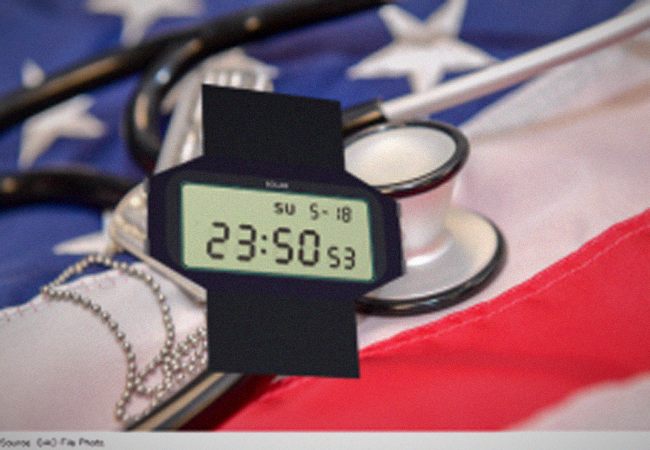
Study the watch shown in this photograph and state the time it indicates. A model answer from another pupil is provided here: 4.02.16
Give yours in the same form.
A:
23.50.53
